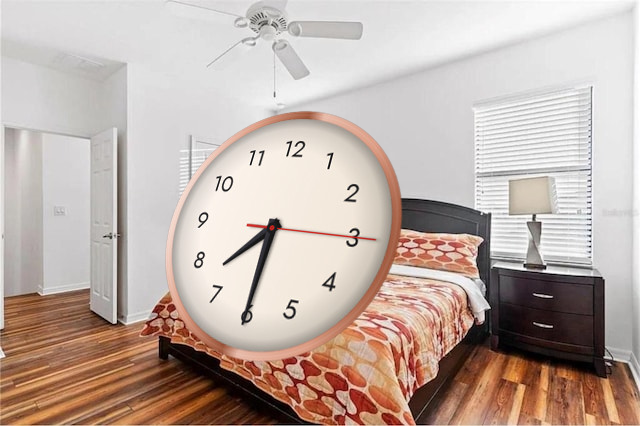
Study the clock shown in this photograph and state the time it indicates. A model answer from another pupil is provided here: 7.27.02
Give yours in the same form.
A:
7.30.15
